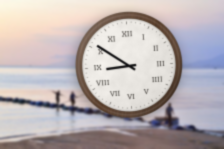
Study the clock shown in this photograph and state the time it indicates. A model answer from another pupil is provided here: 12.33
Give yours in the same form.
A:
8.51
